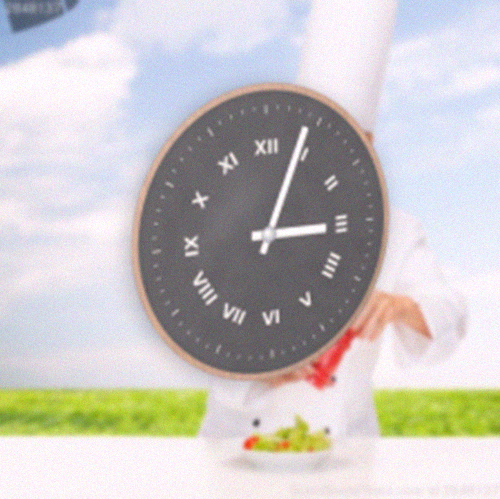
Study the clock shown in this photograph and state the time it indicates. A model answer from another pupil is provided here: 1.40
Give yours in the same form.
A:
3.04
